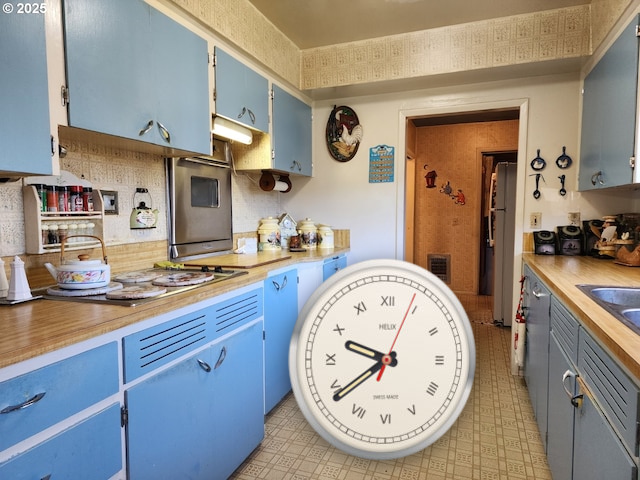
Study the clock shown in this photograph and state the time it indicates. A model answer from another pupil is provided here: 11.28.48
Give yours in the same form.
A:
9.39.04
